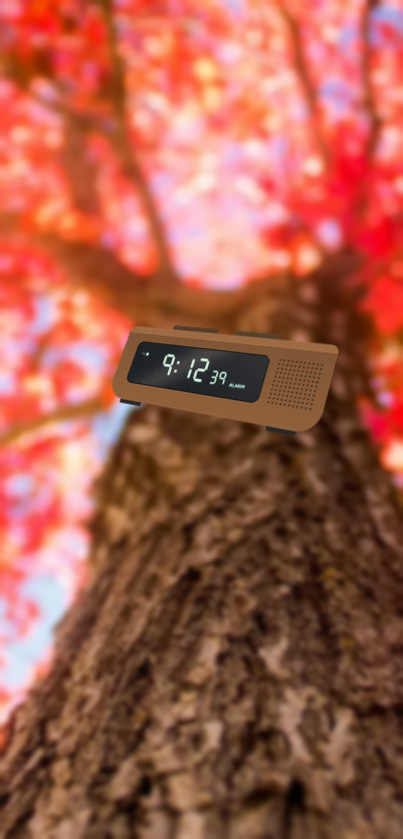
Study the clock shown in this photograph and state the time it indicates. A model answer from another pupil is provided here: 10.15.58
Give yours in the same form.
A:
9.12.39
